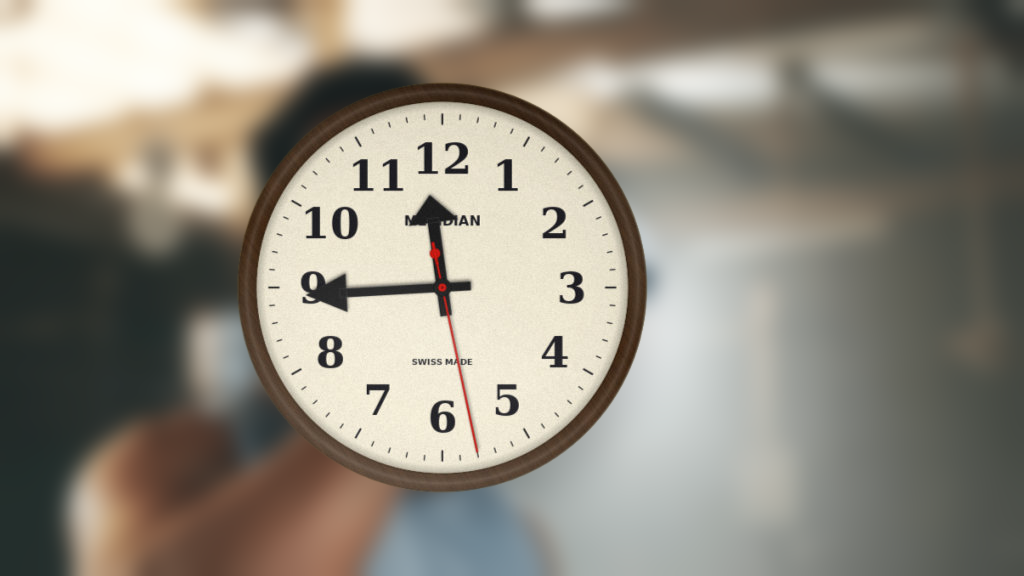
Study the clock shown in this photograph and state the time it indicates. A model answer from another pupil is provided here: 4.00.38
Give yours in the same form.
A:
11.44.28
